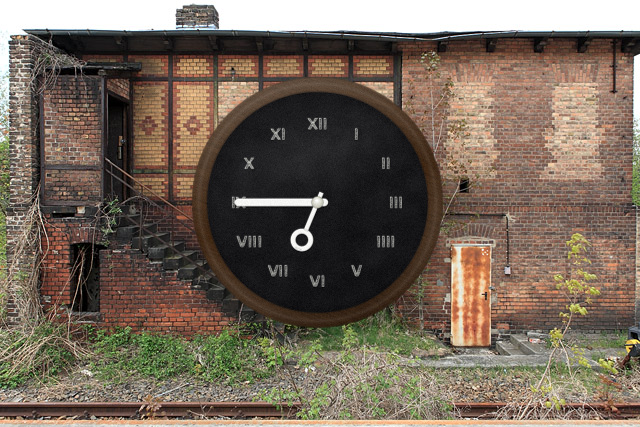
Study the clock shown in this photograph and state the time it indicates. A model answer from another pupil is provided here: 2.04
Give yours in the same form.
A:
6.45
